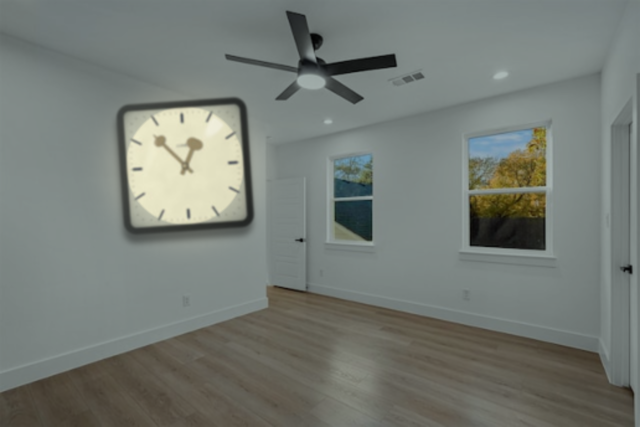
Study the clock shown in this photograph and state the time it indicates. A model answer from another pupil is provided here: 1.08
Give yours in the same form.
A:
12.53
